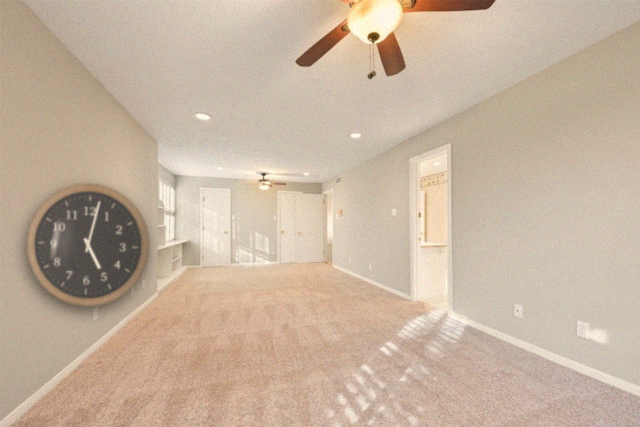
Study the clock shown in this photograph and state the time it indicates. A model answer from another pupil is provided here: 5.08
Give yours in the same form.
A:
5.02
